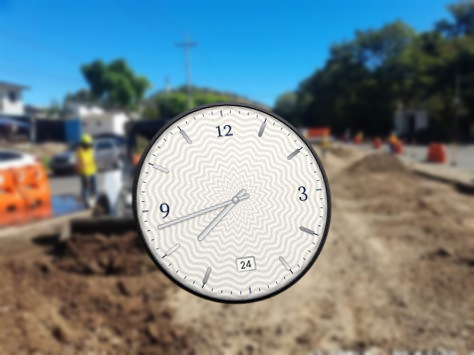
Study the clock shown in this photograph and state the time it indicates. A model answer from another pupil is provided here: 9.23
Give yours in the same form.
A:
7.43
